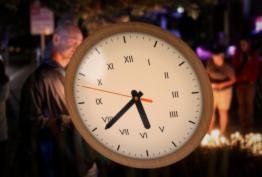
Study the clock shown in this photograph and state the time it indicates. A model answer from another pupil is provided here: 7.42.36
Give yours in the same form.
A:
5.38.48
